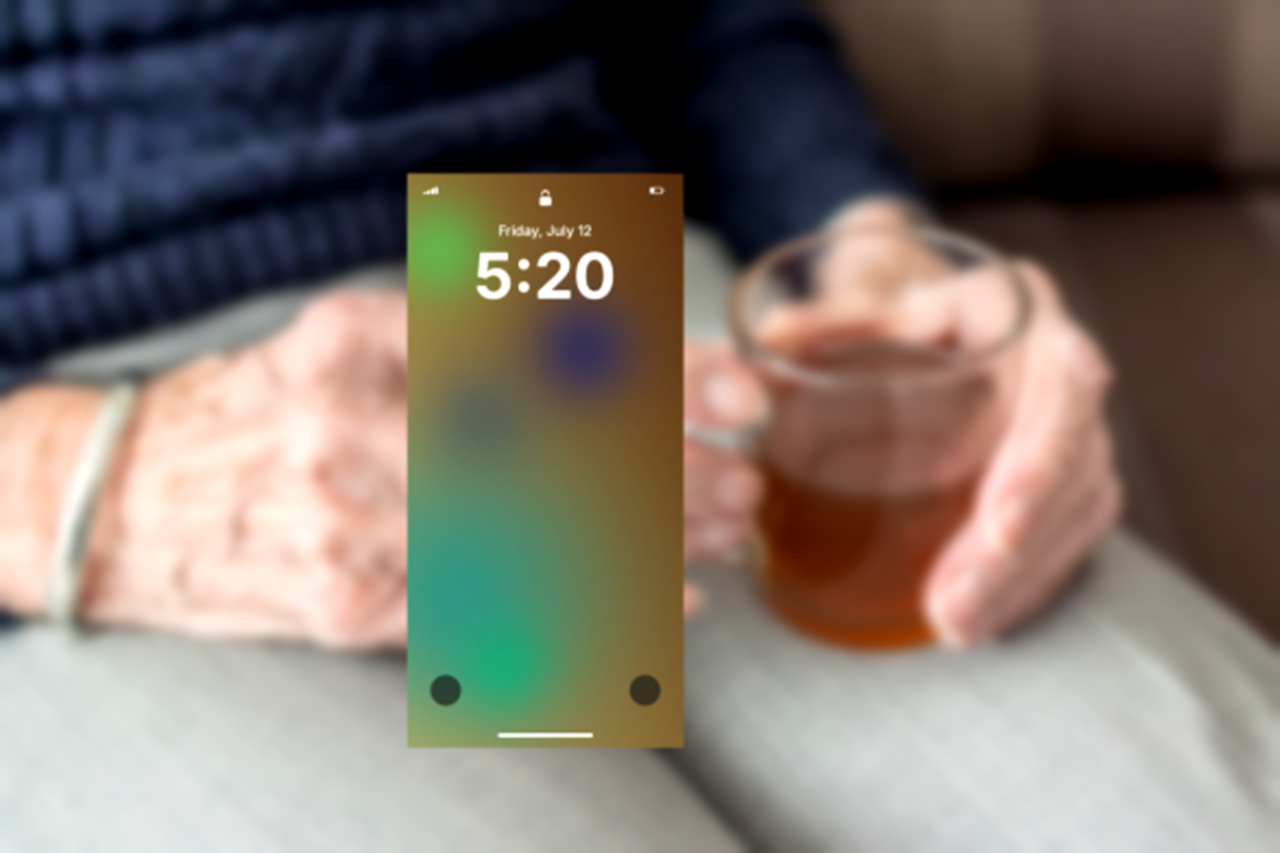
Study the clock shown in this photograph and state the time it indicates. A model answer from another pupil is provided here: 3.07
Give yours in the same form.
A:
5.20
